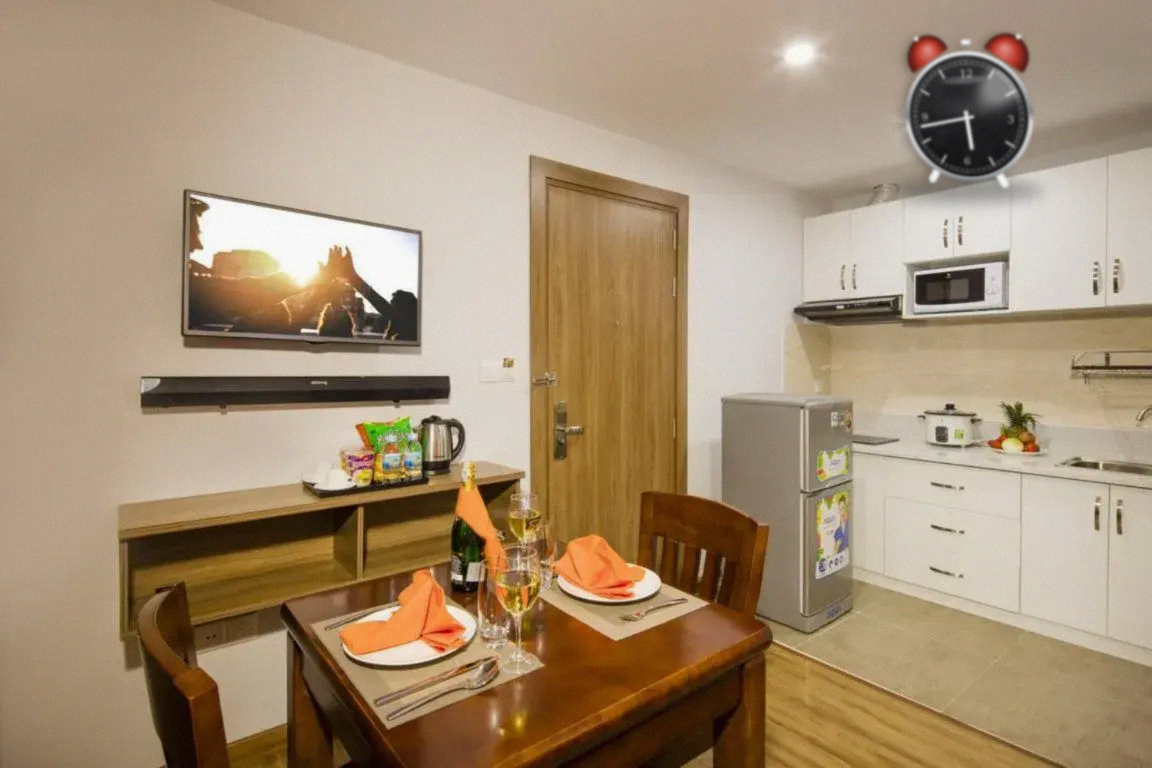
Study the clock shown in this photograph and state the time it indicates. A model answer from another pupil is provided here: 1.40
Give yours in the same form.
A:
5.43
